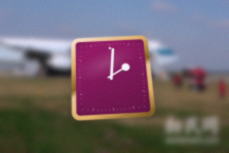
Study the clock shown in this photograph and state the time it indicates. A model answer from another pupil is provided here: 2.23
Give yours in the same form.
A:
2.01
